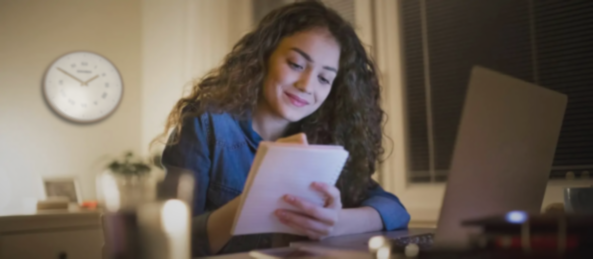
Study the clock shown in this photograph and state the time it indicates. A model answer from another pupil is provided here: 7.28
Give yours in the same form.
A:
1.50
